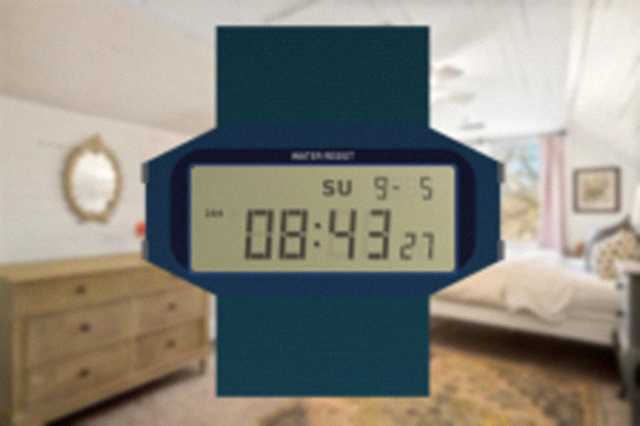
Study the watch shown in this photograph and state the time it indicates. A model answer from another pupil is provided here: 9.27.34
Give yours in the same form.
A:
8.43.27
